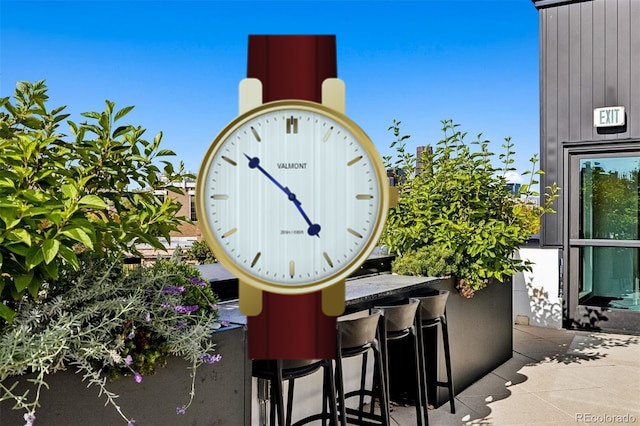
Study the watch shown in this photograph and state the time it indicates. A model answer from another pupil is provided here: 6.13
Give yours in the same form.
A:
4.52
